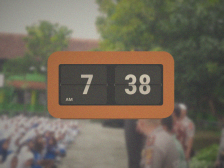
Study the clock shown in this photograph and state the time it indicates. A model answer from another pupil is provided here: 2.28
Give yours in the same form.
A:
7.38
